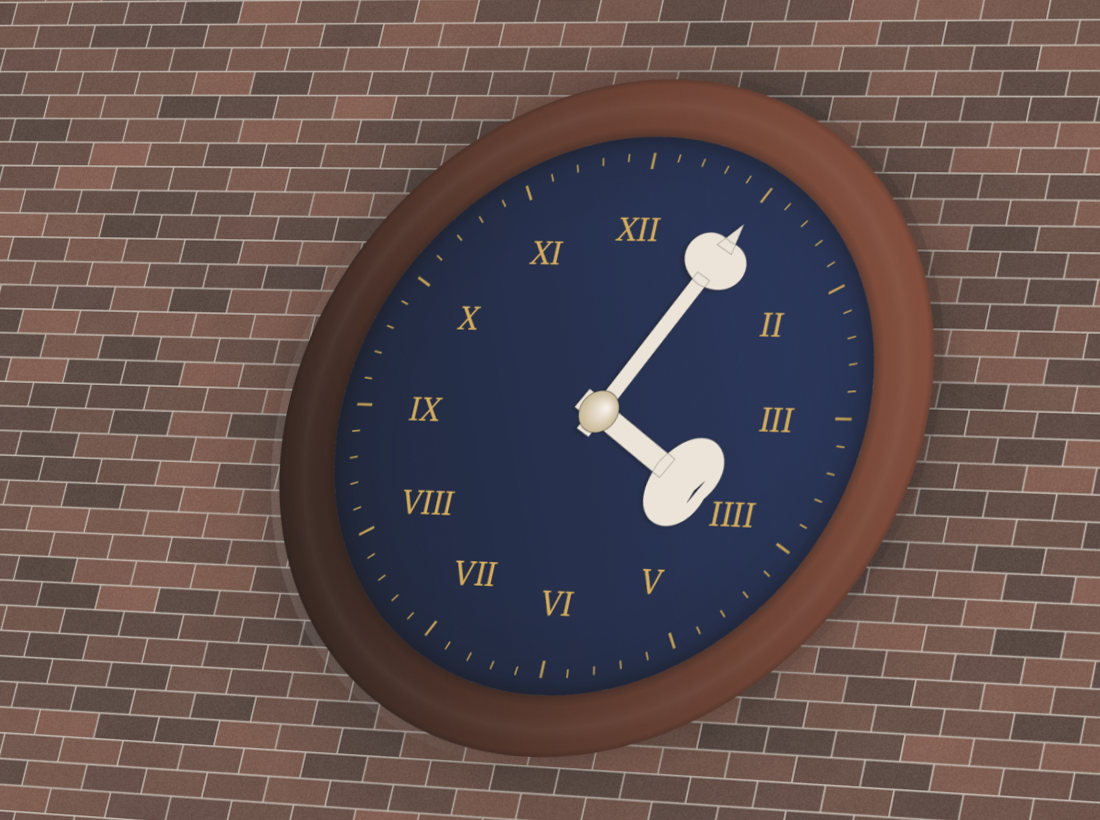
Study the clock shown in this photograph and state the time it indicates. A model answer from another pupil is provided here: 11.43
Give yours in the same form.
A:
4.05
